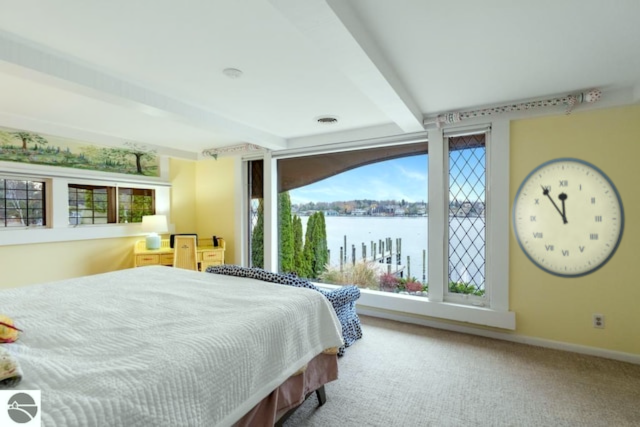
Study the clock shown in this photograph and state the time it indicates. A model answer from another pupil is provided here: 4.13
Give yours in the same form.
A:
11.54
